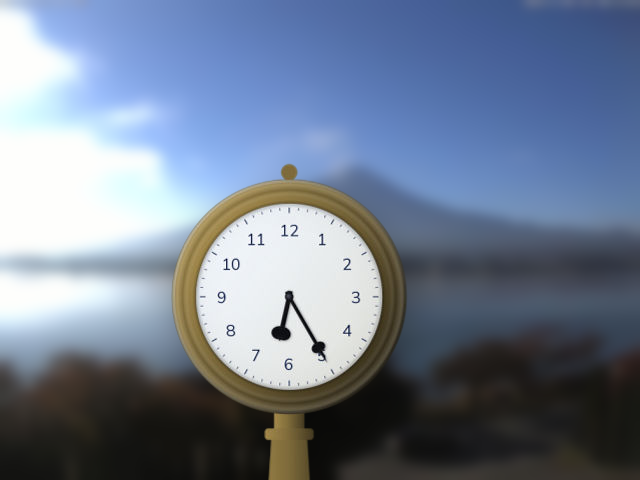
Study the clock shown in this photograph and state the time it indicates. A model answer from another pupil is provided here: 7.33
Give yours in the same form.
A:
6.25
